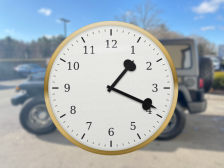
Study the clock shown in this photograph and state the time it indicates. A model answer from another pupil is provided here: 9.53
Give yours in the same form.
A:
1.19
